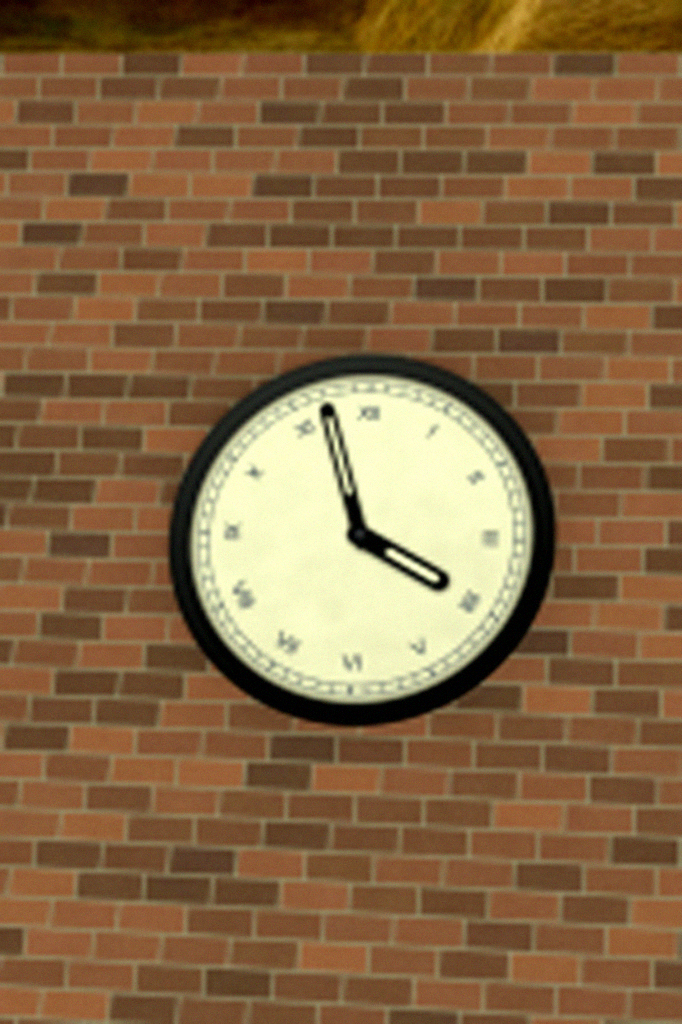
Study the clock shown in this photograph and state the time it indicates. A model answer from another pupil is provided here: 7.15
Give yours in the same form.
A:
3.57
